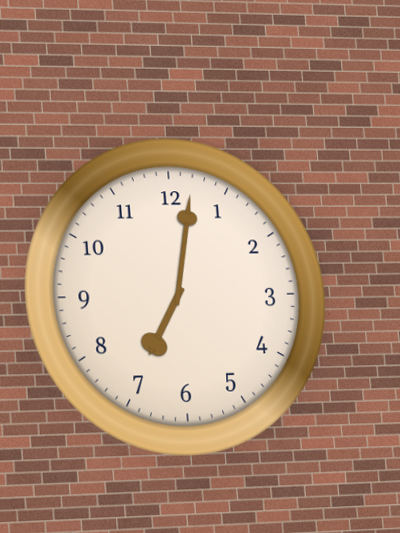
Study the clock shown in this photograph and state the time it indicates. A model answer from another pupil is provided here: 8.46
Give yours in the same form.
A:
7.02
